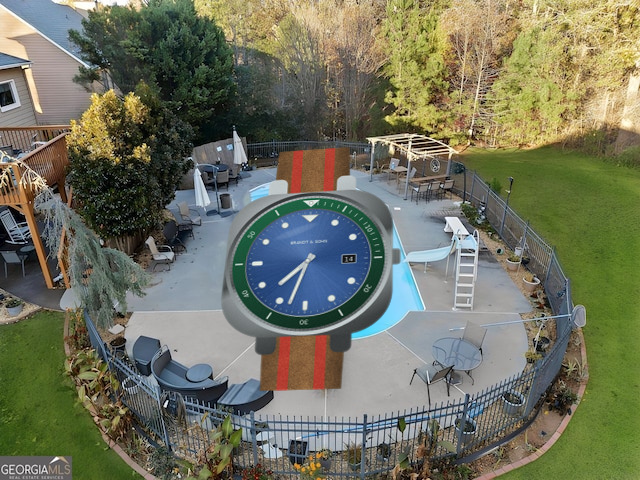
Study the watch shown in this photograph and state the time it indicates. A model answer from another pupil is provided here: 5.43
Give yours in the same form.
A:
7.33
